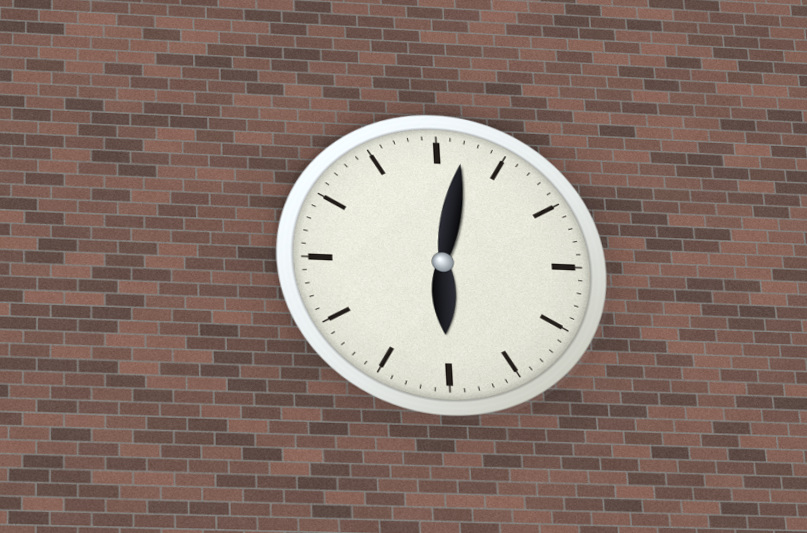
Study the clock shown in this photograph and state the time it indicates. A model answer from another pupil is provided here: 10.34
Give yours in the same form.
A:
6.02
